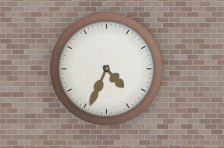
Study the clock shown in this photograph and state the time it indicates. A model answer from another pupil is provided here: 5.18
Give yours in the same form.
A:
4.34
